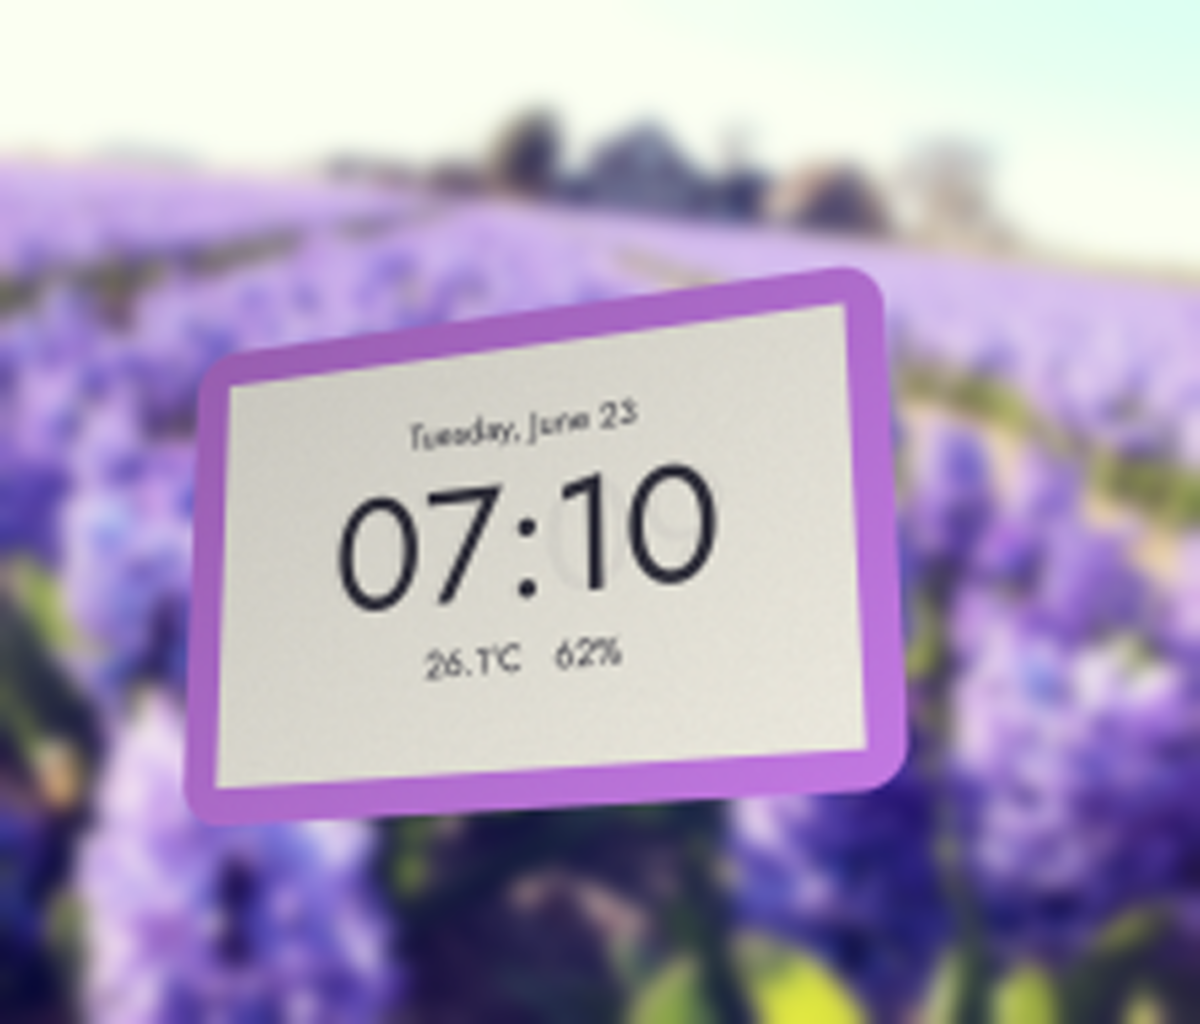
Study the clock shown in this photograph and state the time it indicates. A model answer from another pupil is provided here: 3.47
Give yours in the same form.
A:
7.10
